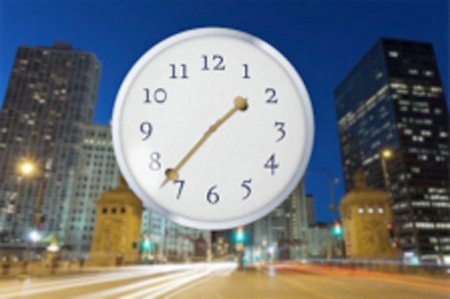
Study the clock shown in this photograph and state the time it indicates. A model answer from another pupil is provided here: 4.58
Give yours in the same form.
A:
1.37
